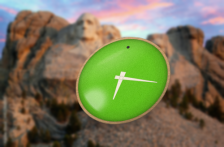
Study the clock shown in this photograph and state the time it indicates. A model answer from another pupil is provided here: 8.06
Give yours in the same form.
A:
6.16
